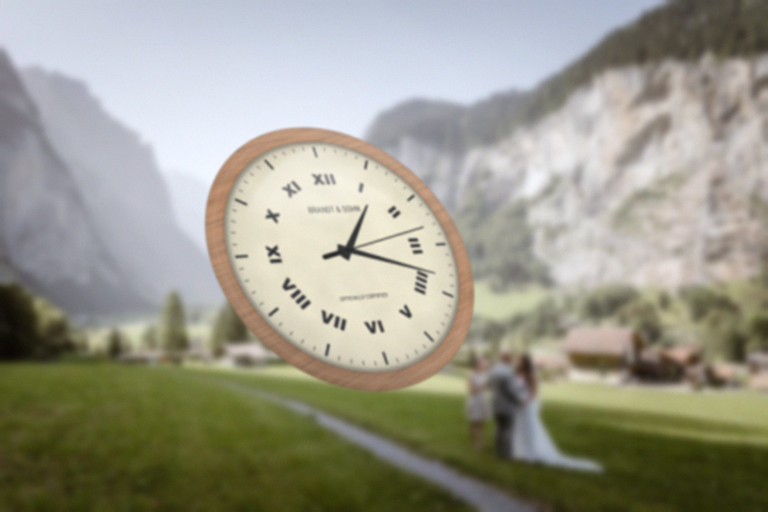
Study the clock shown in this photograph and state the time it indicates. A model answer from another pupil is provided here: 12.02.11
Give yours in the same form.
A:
1.18.13
